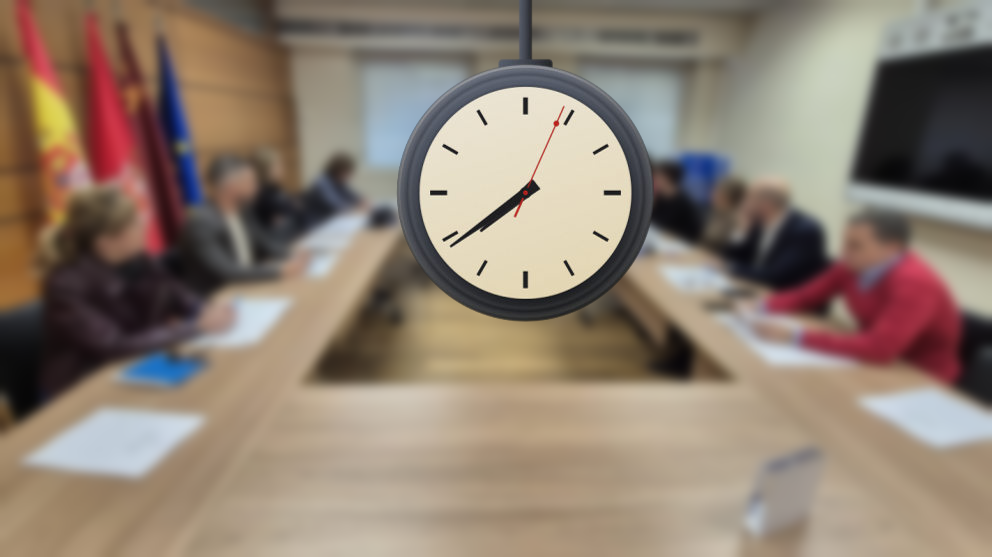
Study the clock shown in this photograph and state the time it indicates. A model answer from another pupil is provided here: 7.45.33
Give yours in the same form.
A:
7.39.04
